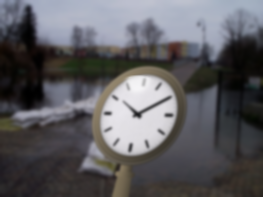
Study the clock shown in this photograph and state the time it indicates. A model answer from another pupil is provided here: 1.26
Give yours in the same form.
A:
10.10
